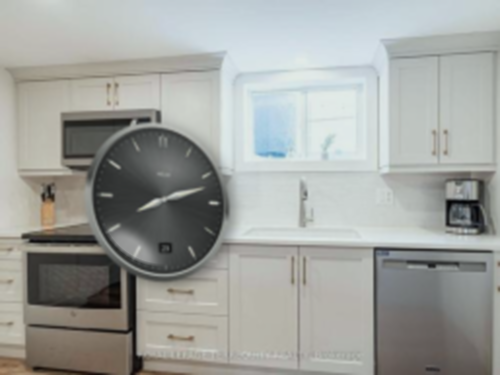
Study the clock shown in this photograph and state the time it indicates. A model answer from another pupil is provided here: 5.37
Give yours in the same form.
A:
8.12
